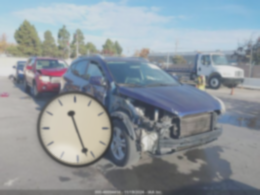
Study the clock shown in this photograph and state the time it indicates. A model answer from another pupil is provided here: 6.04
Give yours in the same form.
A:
11.27
